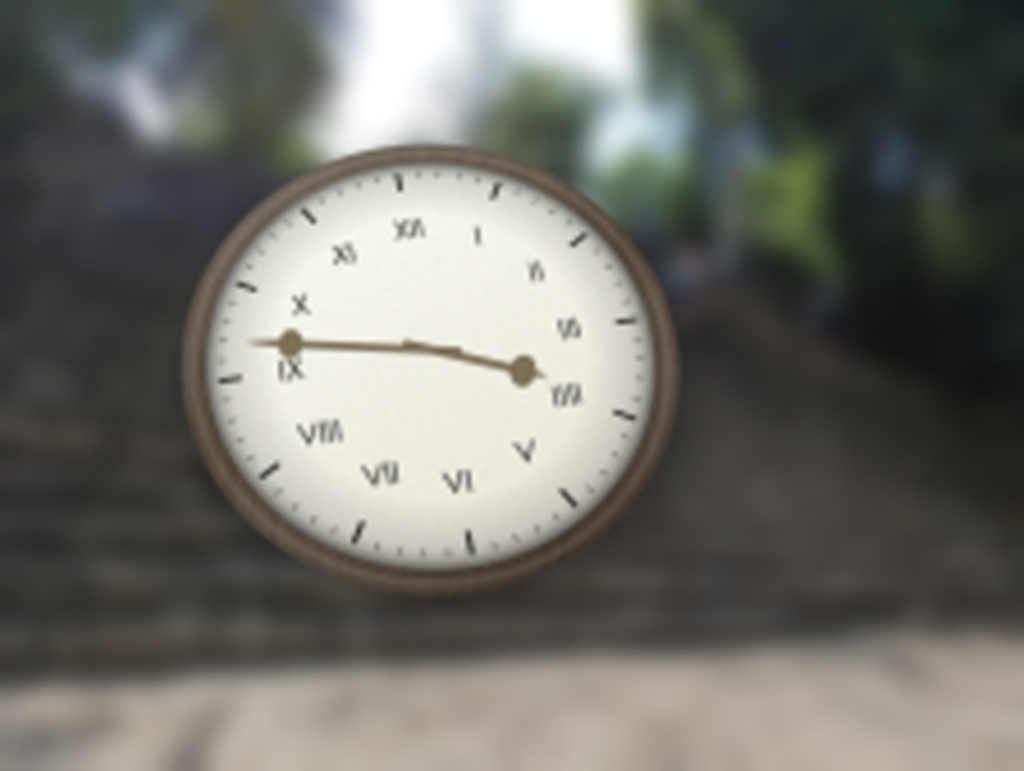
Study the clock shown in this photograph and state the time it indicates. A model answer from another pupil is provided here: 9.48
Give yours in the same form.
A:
3.47
